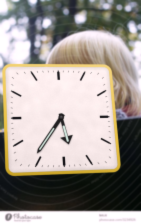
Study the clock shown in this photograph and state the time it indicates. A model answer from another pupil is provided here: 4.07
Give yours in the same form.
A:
5.36
